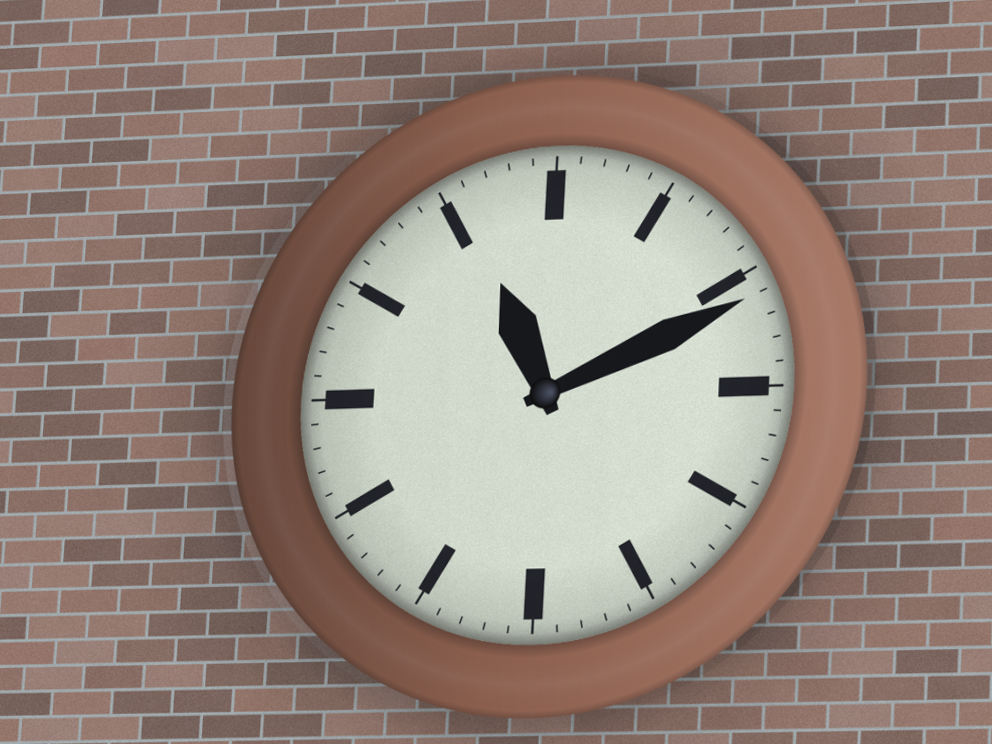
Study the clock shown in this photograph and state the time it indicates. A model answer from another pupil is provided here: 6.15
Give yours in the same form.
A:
11.11
